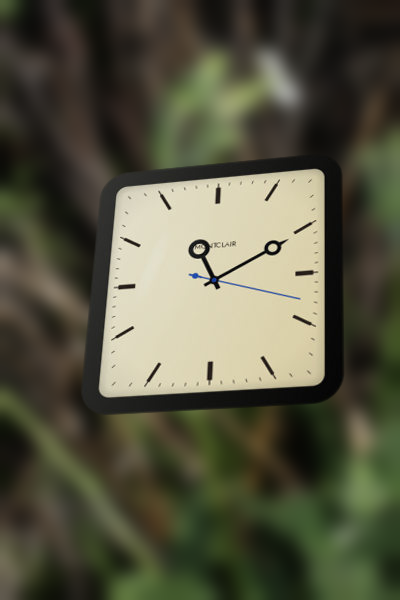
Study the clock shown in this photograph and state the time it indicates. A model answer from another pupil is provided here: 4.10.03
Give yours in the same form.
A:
11.10.18
